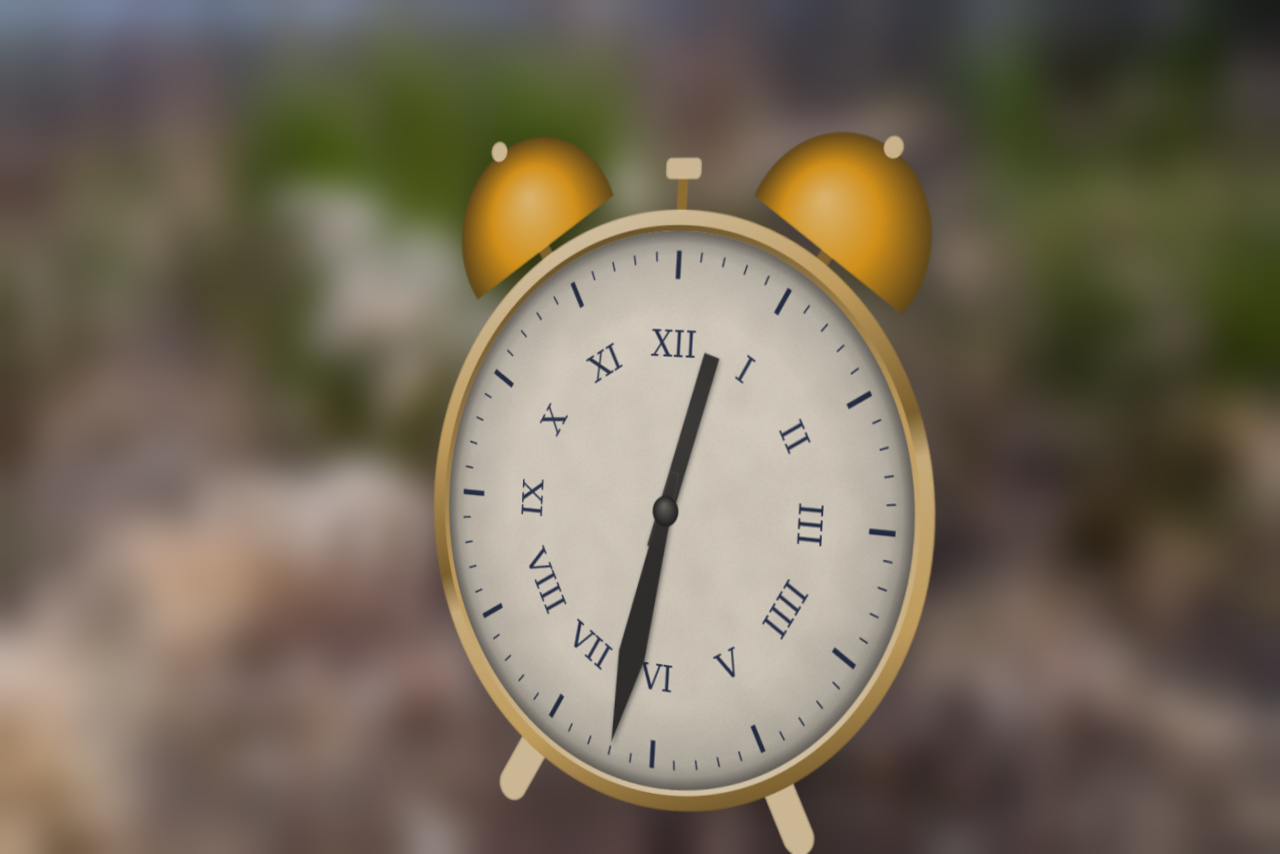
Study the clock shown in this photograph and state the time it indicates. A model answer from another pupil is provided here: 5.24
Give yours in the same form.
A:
12.32
